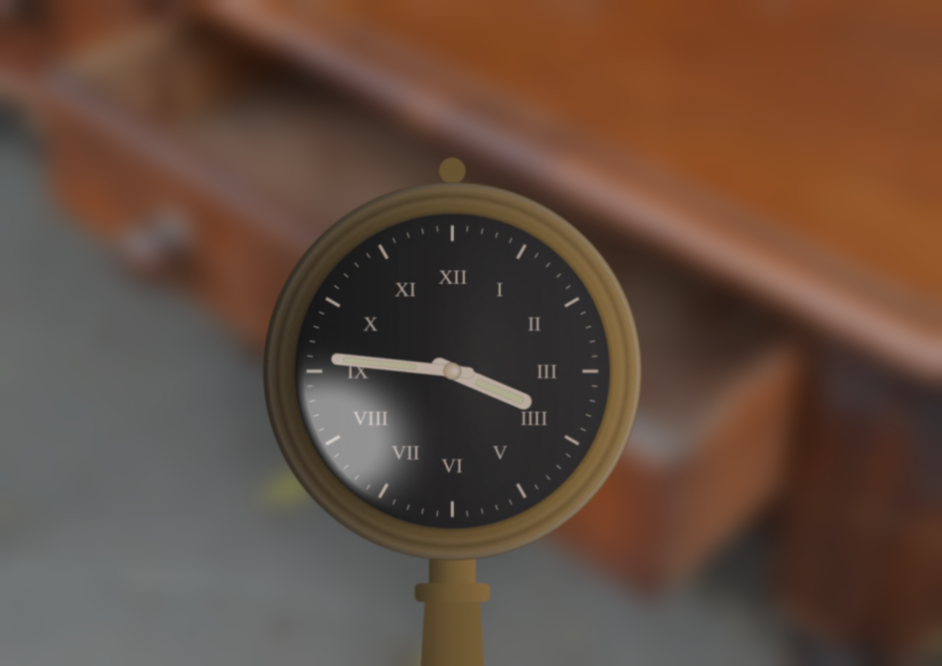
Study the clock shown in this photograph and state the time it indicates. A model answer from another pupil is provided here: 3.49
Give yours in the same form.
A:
3.46
